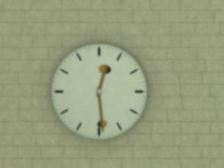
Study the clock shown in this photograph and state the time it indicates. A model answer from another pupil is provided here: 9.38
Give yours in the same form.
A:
12.29
